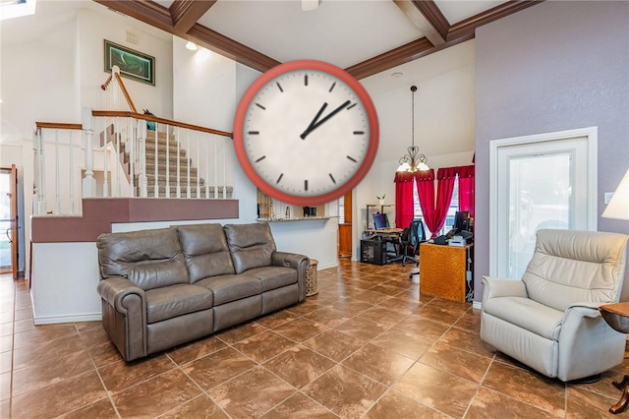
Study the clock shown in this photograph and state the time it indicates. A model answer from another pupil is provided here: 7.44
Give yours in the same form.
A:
1.09
